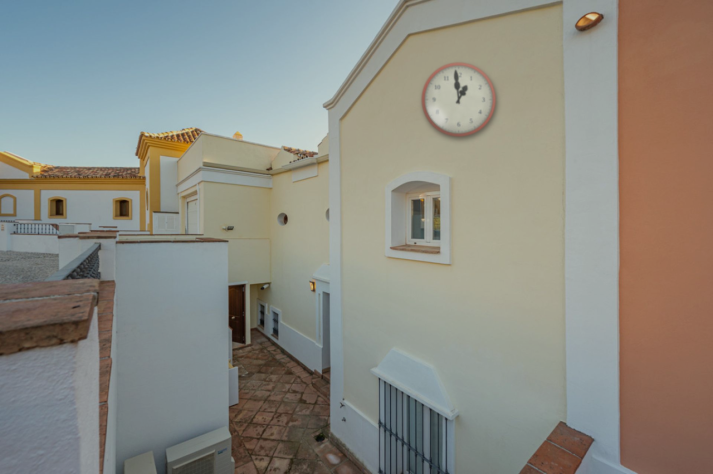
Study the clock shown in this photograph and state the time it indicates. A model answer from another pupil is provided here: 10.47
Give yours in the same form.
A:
12.59
